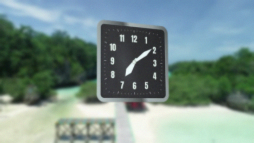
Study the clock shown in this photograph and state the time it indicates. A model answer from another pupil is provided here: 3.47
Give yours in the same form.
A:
7.09
